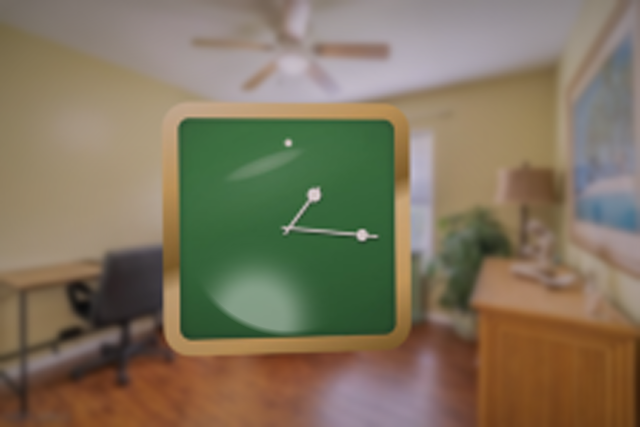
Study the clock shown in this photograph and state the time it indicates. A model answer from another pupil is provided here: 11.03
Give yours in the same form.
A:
1.16
